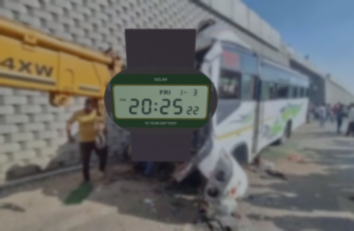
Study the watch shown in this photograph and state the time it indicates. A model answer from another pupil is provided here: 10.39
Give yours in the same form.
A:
20.25
